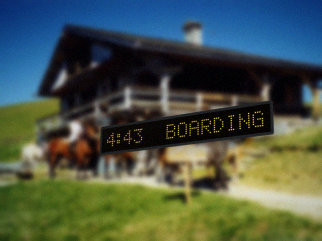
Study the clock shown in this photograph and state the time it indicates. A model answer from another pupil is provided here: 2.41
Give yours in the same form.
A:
4.43
